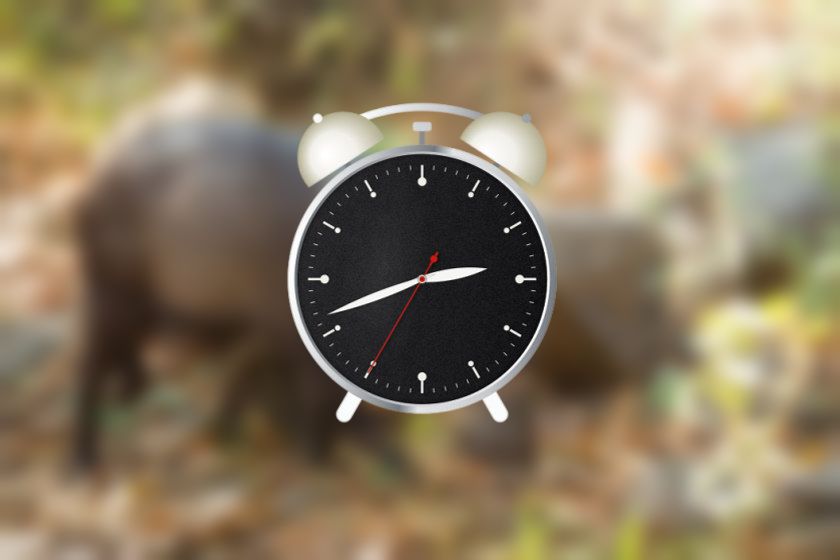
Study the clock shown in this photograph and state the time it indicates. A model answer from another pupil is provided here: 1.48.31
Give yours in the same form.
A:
2.41.35
